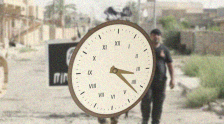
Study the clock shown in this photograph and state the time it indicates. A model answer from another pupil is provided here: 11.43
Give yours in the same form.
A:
3.22
